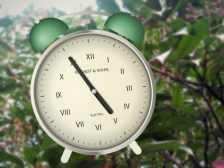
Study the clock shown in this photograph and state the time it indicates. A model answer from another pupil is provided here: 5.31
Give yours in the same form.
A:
4.55
